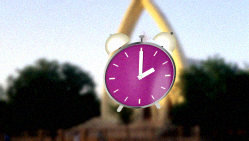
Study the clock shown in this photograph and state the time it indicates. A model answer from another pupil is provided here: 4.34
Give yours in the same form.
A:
2.00
